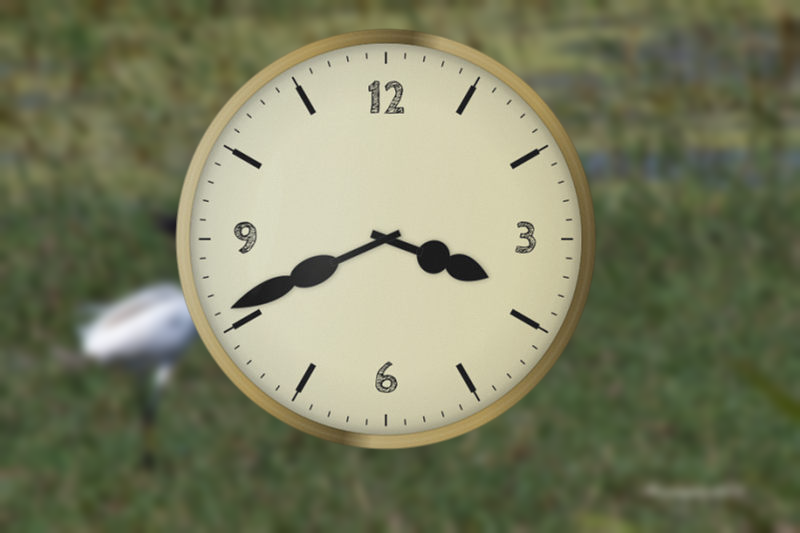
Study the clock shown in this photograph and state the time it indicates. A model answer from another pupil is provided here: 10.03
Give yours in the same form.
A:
3.41
